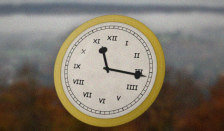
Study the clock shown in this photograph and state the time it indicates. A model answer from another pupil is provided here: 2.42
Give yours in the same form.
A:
11.16
